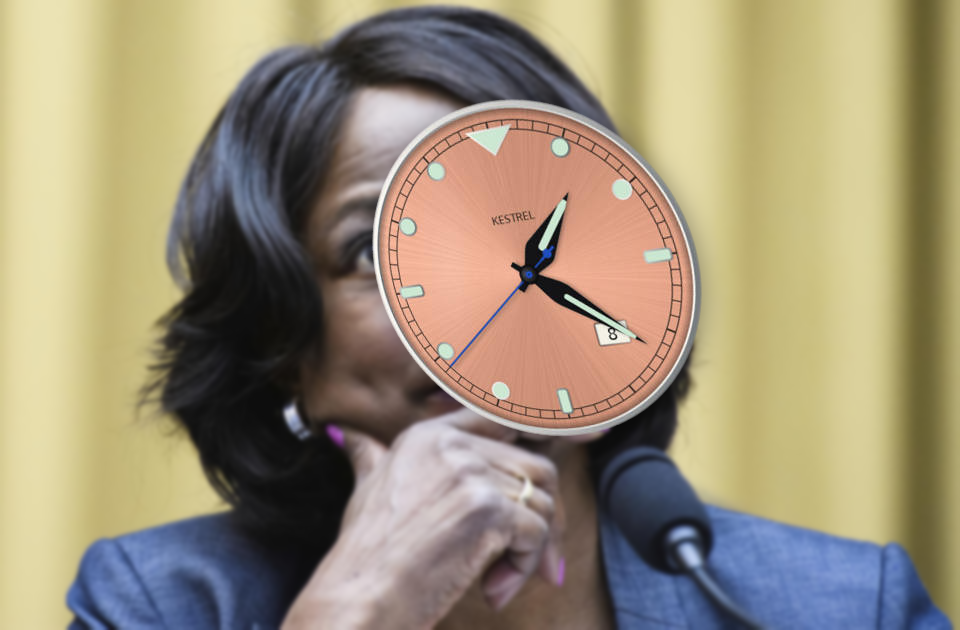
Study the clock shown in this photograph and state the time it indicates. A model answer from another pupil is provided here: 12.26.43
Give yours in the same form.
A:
1.21.39
